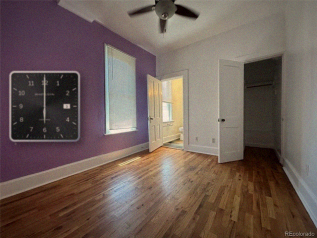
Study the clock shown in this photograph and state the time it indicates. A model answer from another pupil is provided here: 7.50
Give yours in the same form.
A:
6.00
